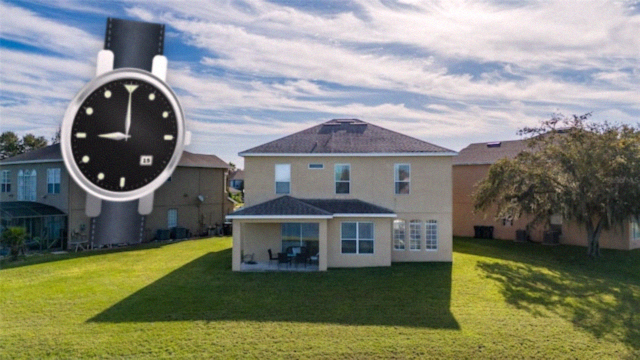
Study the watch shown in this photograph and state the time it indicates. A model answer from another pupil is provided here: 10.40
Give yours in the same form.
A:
9.00
